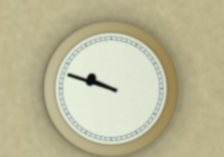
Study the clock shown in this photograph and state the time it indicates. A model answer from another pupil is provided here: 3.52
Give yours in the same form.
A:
9.48
